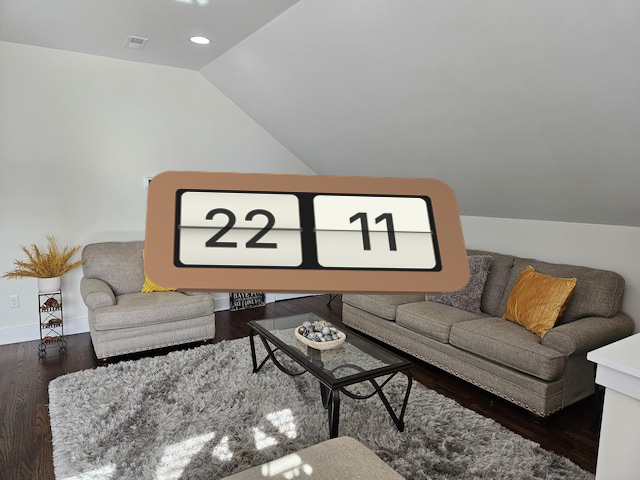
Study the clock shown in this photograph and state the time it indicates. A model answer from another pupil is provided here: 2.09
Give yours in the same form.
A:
22.11
